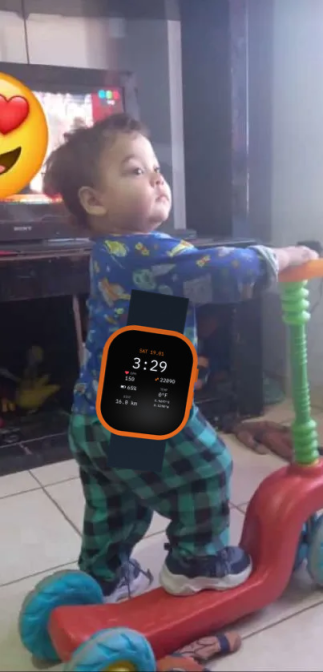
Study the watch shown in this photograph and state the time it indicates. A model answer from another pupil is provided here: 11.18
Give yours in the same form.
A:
3.29
